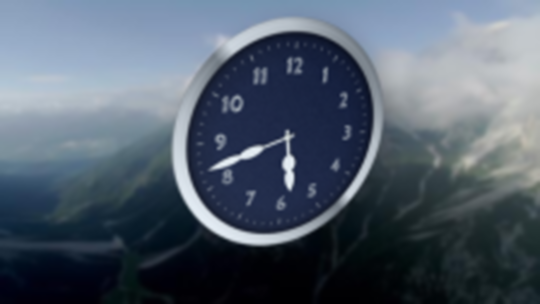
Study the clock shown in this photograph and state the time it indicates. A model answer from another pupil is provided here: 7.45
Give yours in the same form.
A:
5.42
